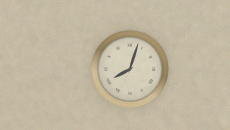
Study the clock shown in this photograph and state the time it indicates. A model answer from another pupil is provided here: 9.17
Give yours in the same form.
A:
8.03
